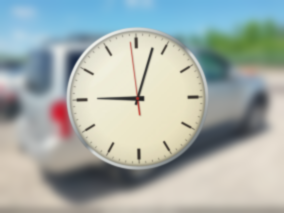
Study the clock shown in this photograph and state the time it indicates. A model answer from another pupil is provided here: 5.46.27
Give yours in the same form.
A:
9.02.59
